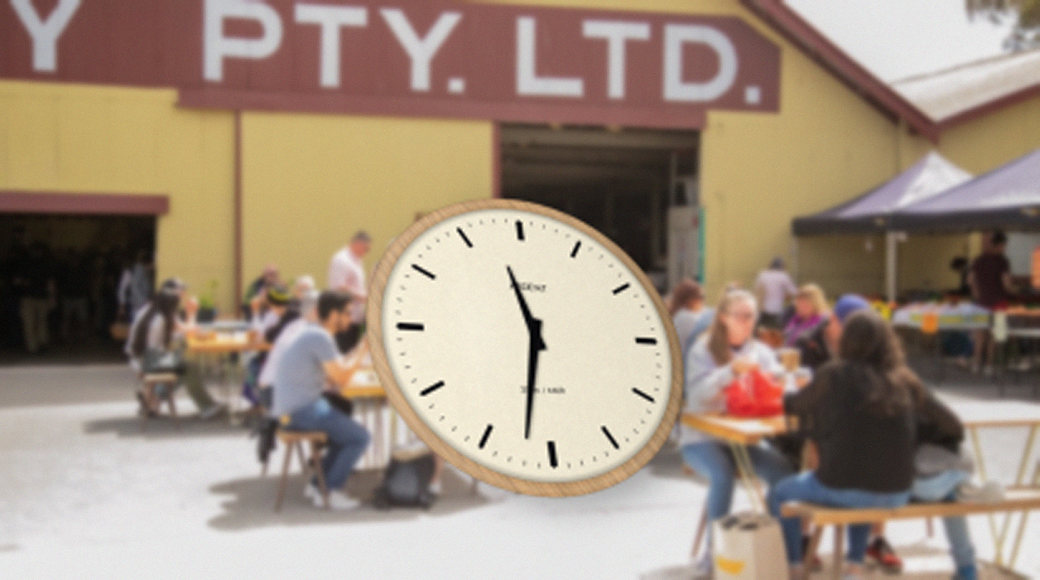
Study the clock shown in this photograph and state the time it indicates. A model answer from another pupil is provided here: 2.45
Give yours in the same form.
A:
11.32
